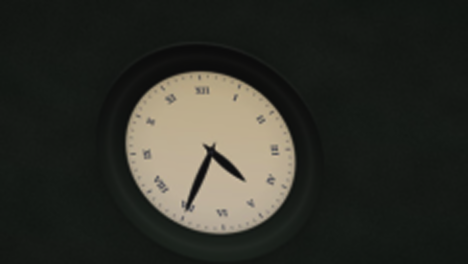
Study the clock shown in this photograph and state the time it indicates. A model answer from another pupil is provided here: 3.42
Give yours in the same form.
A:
4.35
